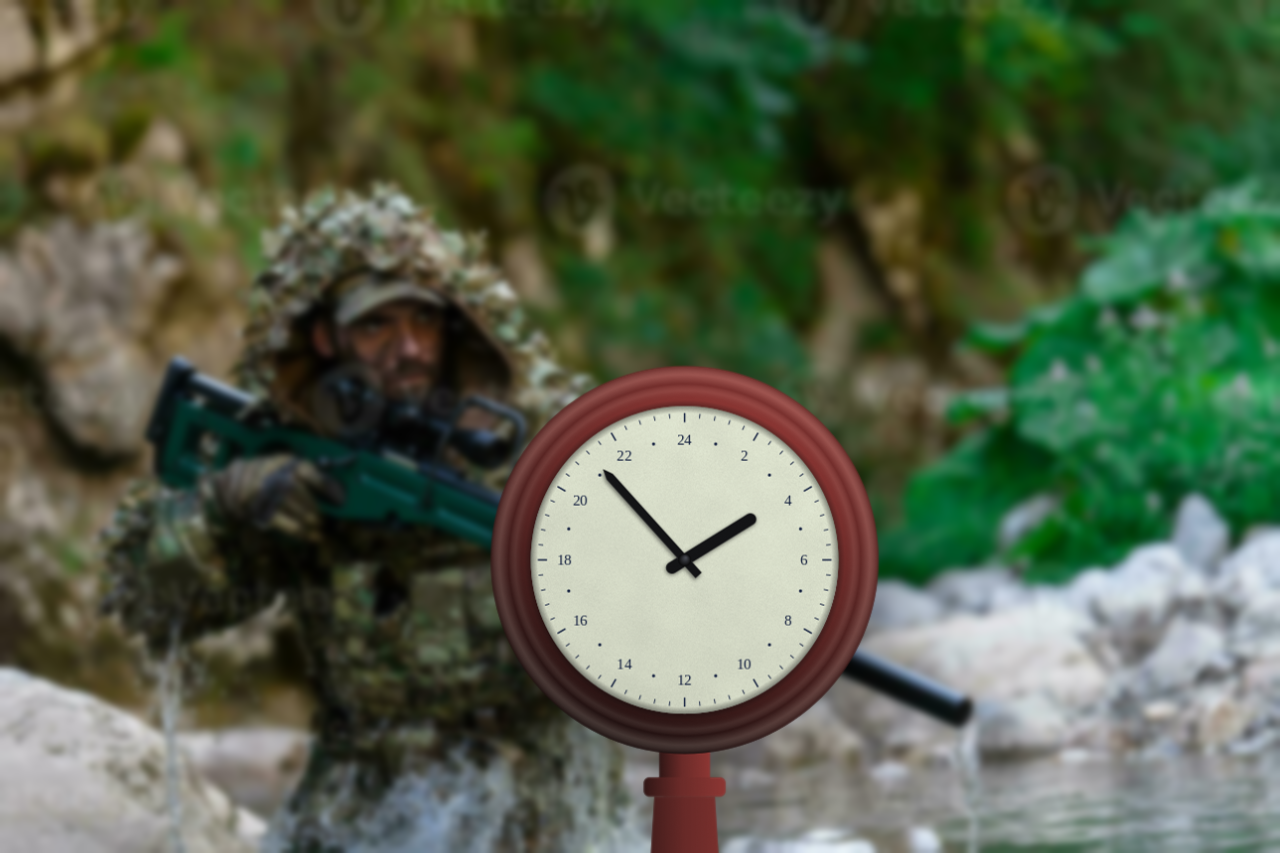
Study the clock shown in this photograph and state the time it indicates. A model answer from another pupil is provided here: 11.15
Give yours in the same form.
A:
3.53
